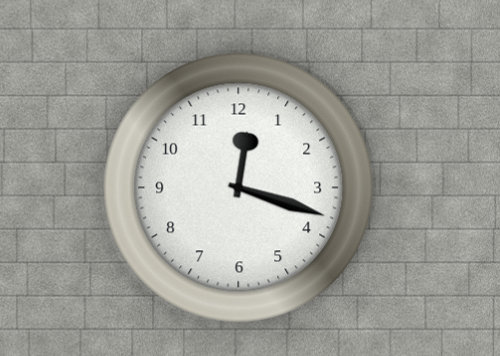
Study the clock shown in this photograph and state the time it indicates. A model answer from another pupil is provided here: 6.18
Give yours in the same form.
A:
12.18
